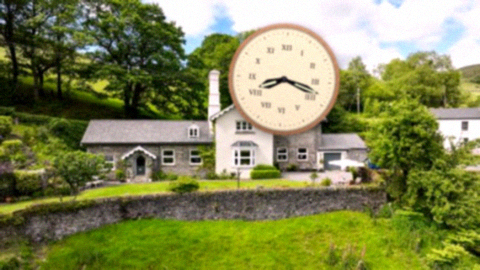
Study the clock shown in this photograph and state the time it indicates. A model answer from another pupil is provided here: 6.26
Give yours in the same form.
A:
8.18
